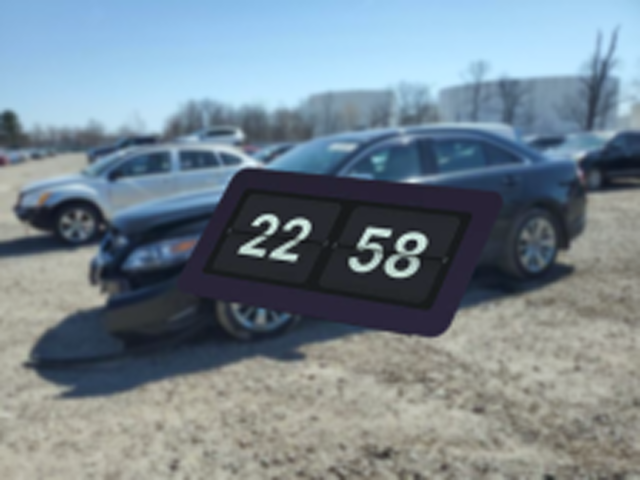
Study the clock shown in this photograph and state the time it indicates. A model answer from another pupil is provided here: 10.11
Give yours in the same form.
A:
22.58
